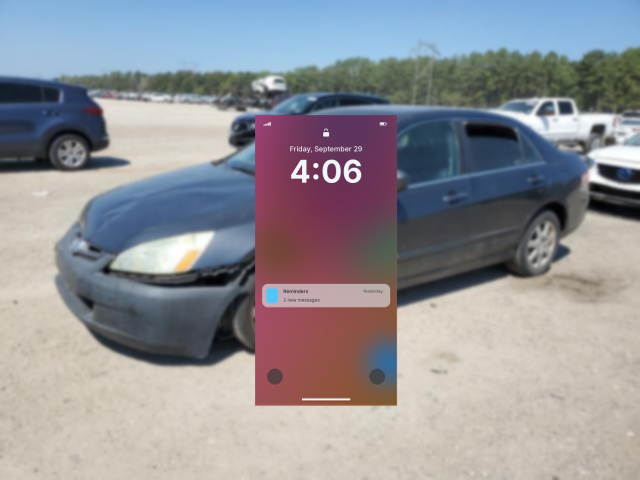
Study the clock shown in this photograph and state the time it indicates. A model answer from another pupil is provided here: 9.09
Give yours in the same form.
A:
4.06
